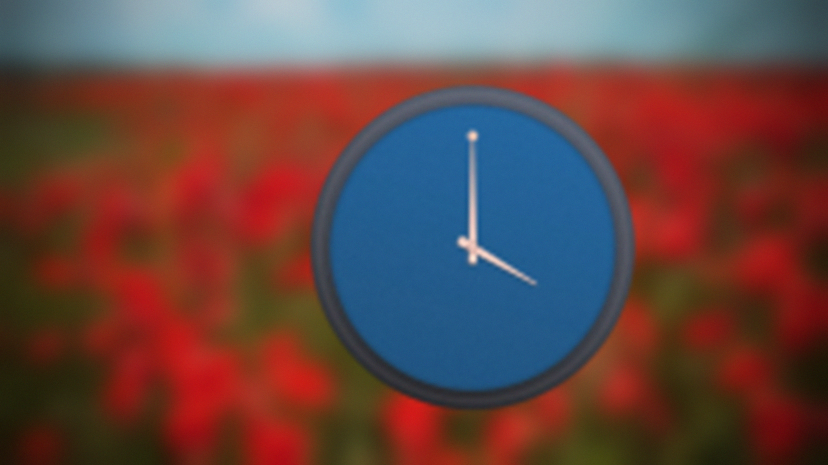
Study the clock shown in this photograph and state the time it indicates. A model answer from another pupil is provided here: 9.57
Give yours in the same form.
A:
4.00
